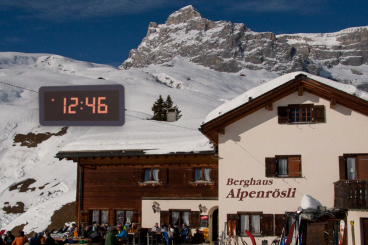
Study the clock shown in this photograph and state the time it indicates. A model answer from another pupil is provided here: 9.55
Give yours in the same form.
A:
12.46
